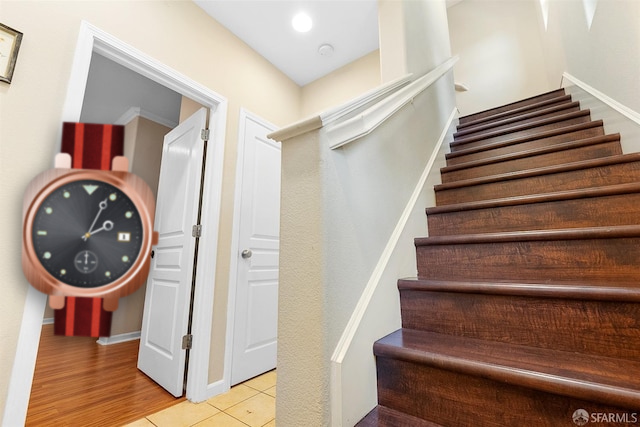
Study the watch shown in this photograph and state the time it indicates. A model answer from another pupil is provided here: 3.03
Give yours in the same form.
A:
2.04
